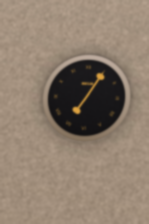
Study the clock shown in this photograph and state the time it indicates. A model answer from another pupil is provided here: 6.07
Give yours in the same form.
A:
7.05
